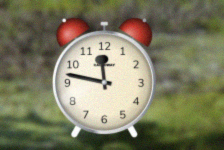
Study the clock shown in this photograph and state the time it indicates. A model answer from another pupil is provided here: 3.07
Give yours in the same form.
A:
11.47
